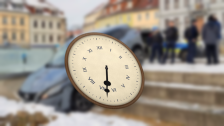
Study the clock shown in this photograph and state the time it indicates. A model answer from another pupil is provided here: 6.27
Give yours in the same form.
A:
6.33
